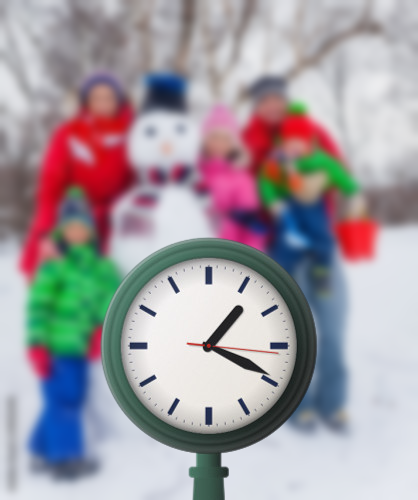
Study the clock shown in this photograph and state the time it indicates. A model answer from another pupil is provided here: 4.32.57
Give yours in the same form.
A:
1.19.16
